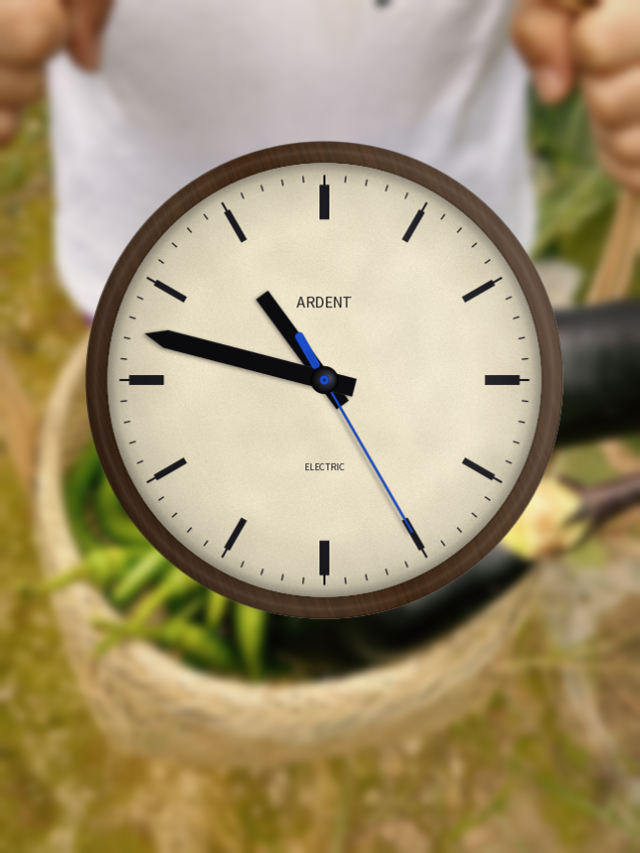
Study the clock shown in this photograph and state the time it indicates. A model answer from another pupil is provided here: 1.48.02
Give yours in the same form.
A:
10.47.25
